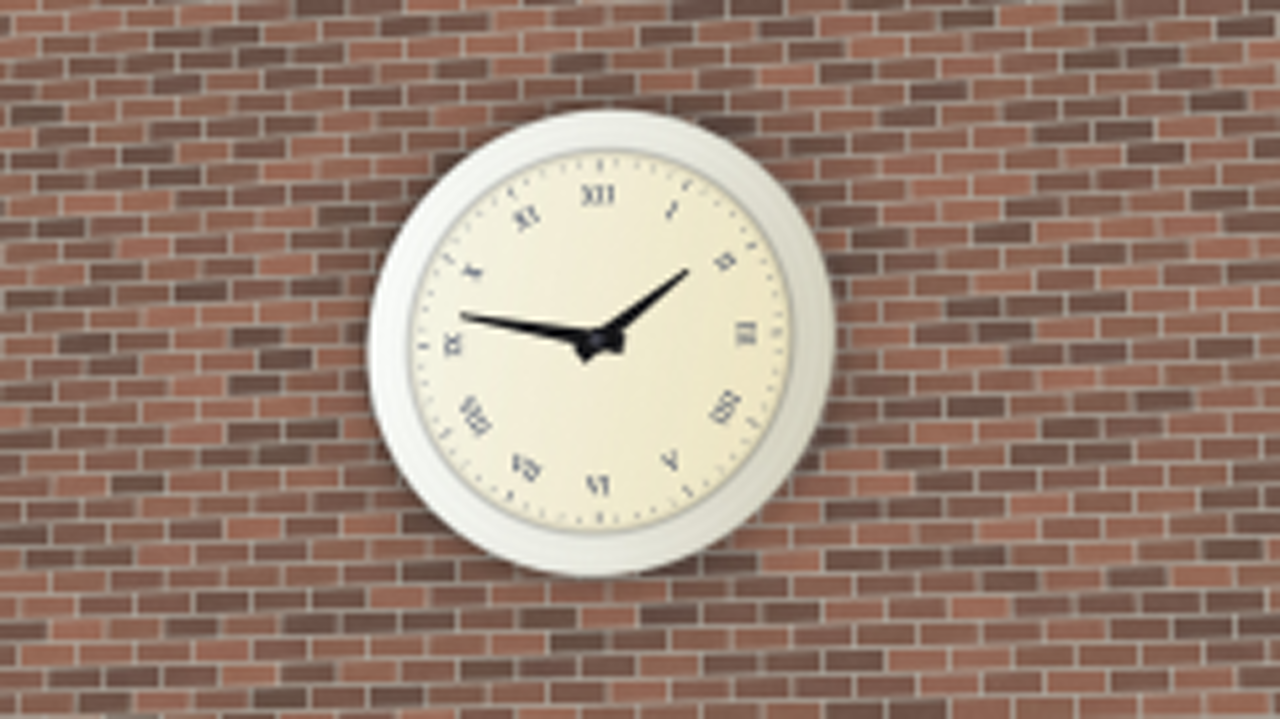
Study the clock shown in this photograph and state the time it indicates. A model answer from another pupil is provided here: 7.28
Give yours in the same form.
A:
1.47
